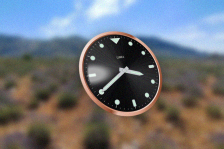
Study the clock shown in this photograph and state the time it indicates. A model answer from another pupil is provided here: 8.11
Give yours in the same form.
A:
3.40
